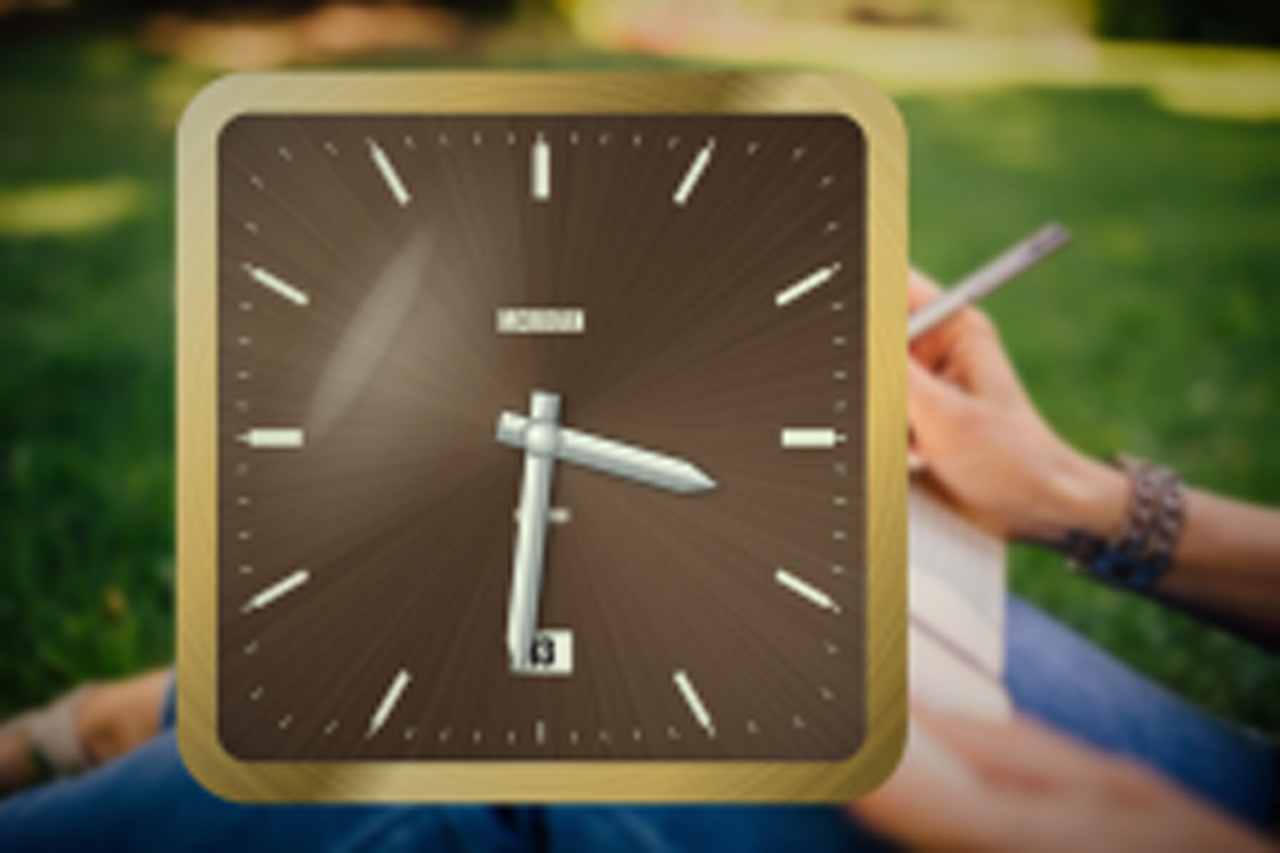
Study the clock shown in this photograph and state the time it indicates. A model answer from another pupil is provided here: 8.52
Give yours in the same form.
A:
3.31
